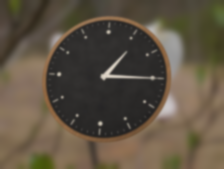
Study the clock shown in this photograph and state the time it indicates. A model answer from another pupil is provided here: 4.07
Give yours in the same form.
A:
1.15
